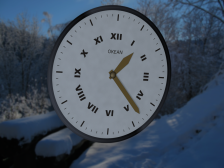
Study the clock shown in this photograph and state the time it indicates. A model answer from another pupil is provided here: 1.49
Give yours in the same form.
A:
1.23
